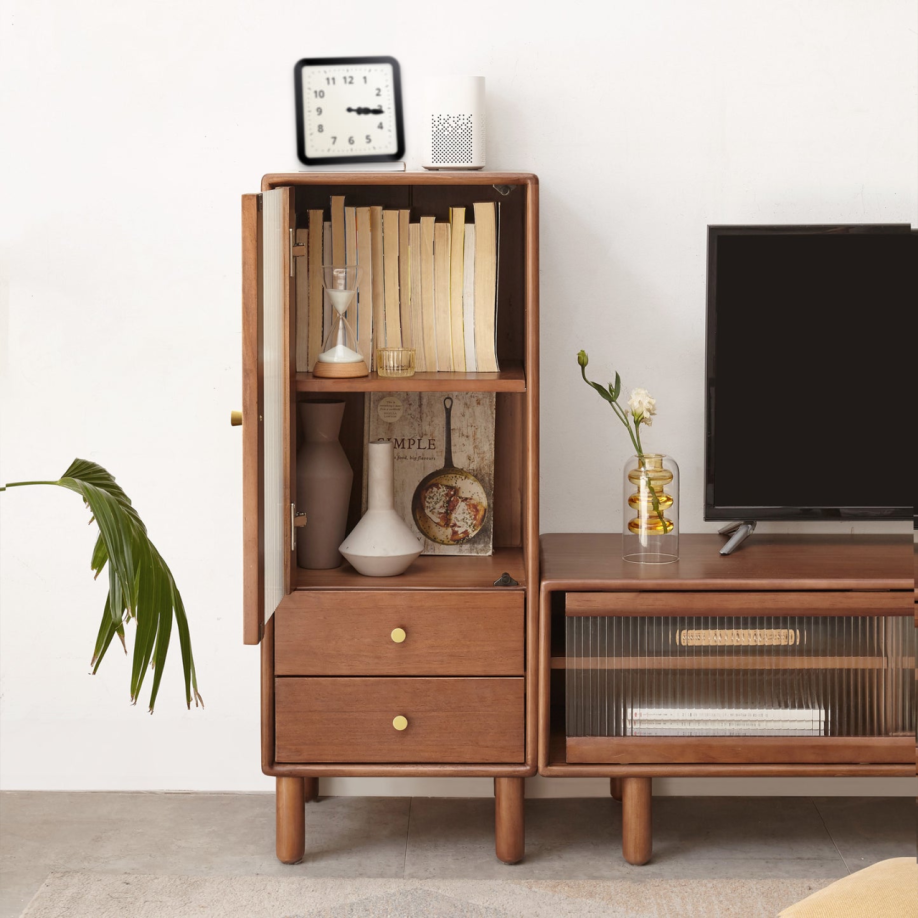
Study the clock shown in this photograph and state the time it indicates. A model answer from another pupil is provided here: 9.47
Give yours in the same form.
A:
3.16
